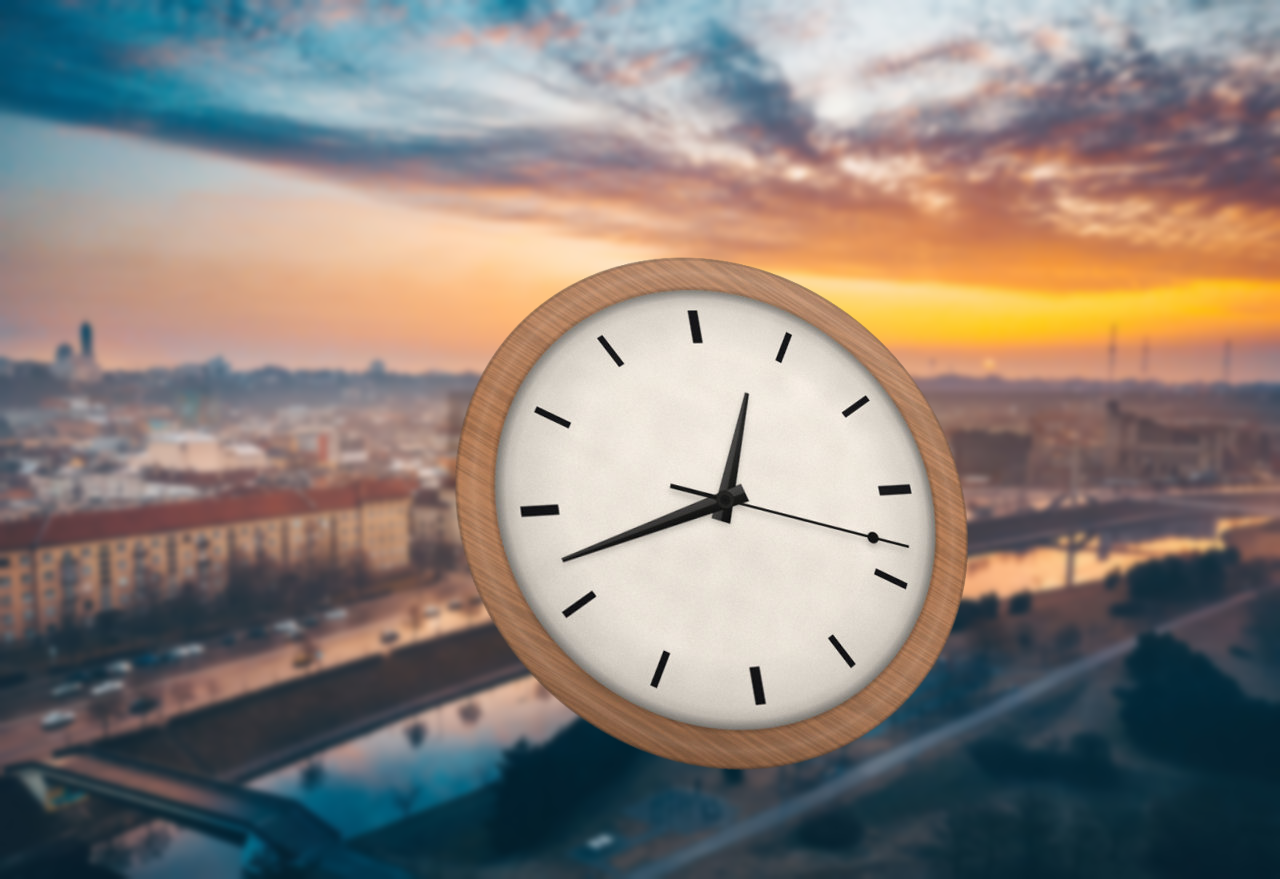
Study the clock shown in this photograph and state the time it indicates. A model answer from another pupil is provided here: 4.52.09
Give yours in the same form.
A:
12.42.18
